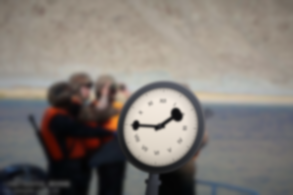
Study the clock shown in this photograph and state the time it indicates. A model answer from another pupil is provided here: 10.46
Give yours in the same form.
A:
1.45
